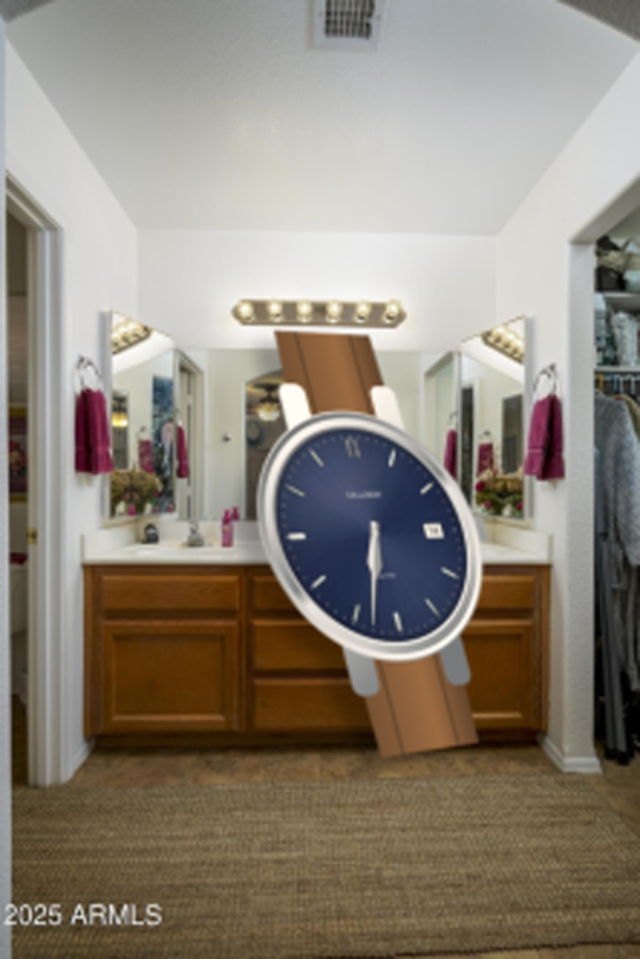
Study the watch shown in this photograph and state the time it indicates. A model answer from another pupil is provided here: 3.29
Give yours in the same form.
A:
6.33
